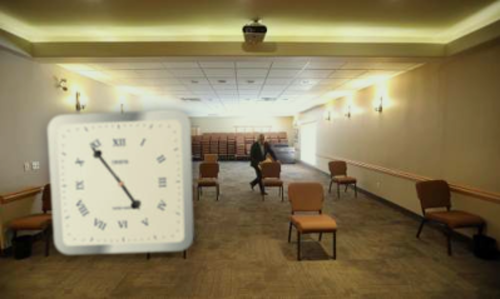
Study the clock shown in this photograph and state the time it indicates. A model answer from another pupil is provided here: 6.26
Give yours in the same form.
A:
4.54
